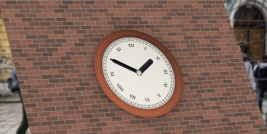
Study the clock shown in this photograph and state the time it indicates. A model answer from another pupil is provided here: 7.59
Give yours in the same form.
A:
1.50
